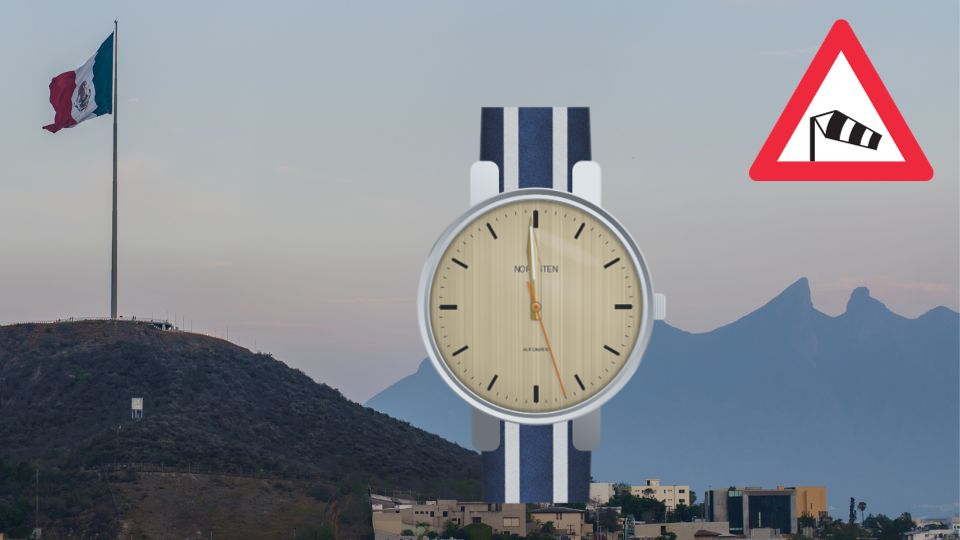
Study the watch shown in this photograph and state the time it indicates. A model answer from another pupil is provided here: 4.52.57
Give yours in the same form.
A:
11.59.27
